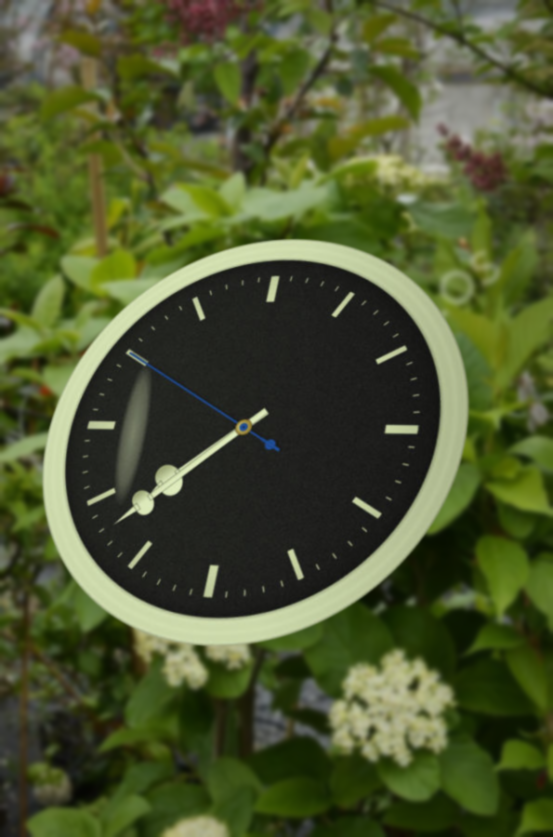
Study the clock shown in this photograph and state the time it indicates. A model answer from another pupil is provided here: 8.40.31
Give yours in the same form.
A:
7.37.50
